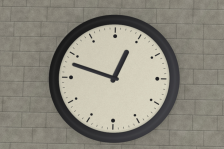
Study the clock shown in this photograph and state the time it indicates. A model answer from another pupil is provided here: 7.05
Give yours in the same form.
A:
12.48
